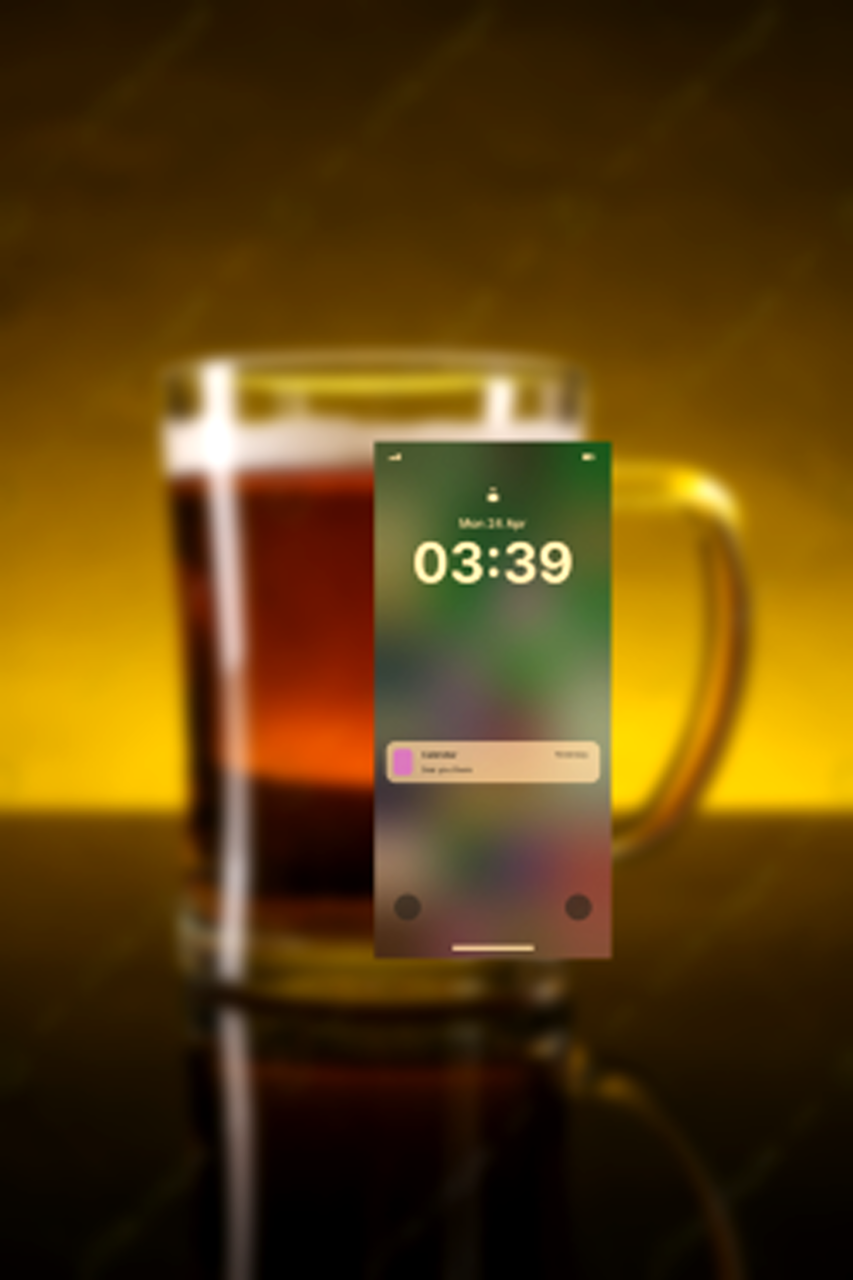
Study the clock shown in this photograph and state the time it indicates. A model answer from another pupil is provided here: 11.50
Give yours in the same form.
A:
3.39
